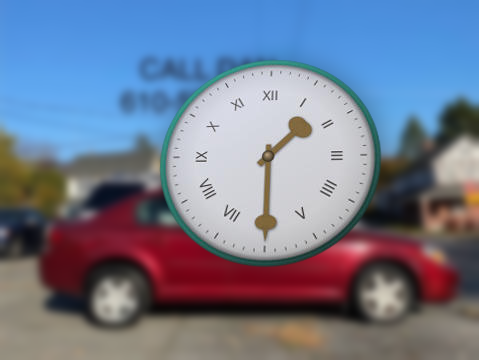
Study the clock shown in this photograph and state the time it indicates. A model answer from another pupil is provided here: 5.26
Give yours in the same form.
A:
1.30
